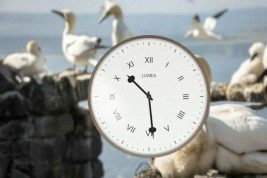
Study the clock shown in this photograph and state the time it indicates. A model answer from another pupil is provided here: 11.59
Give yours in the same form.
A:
10.29
